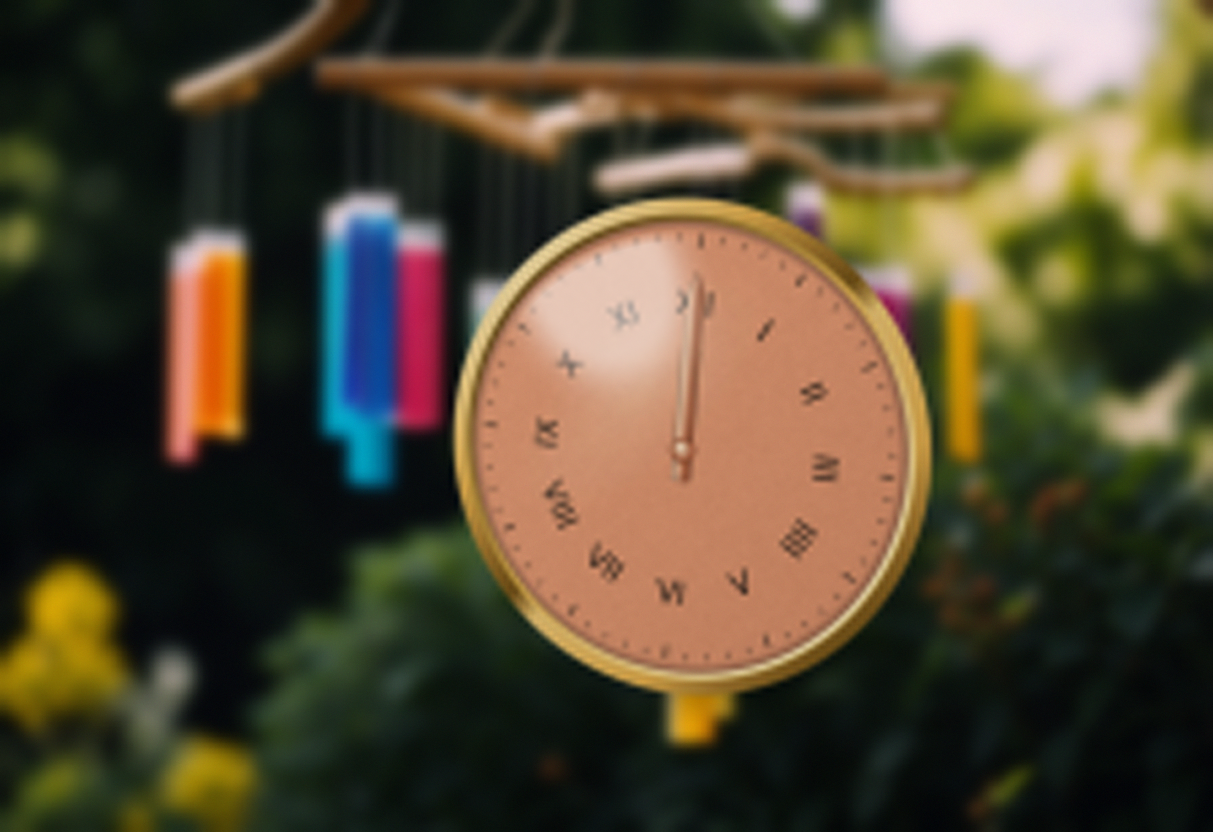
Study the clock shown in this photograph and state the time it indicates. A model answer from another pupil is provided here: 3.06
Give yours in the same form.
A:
12.00
